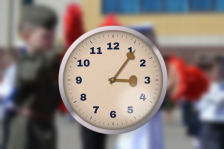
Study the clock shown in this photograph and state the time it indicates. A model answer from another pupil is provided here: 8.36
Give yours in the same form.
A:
3.06
